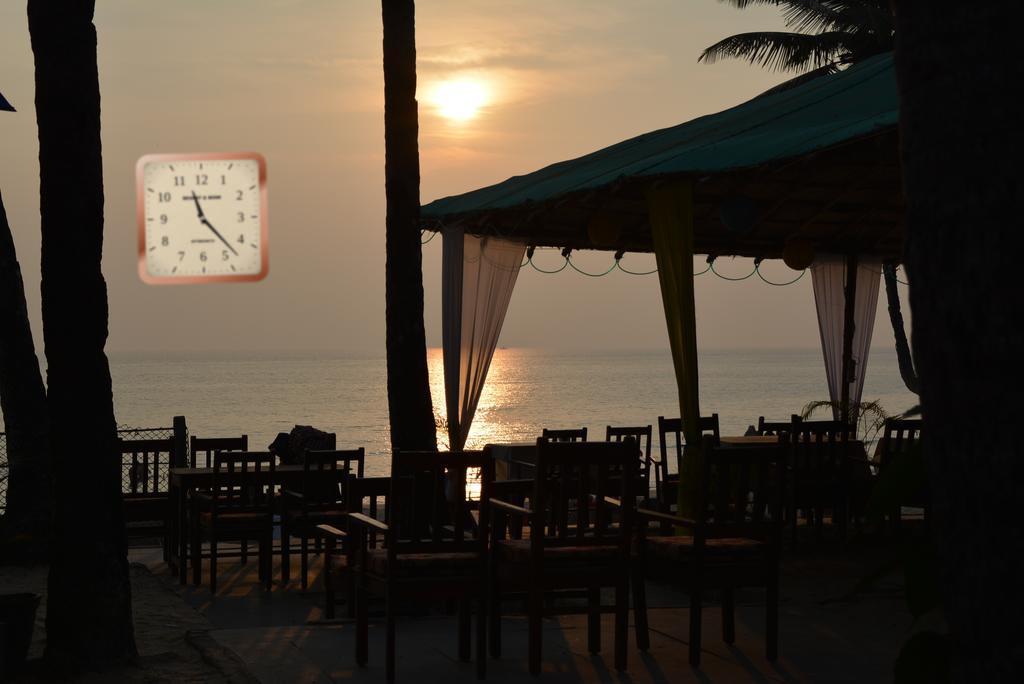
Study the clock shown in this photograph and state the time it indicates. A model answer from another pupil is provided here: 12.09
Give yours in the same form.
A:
11.23
